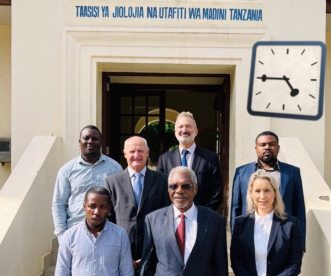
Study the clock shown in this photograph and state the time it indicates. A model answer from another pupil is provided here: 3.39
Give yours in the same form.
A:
4.45
